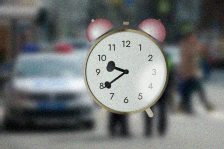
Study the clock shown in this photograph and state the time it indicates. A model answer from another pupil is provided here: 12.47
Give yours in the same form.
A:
9.39
